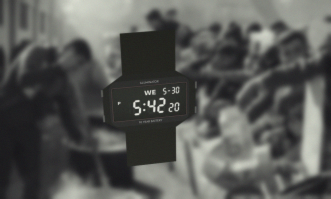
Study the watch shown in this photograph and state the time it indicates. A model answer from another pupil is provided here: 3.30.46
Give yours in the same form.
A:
5.42.20
